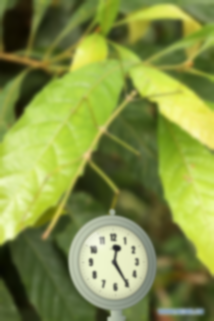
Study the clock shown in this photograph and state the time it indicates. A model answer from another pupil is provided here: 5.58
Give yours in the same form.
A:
12.25
